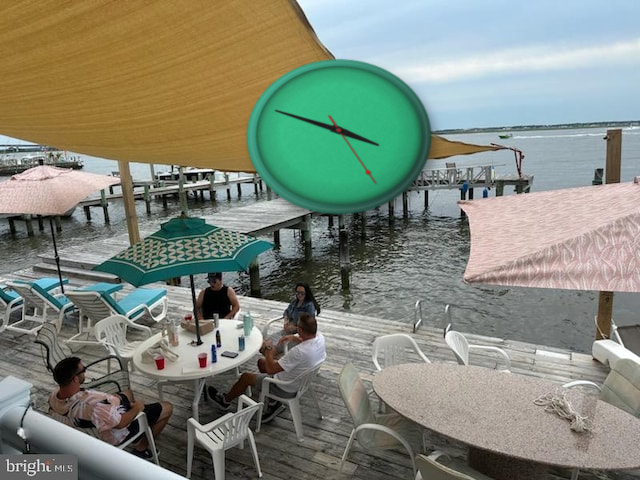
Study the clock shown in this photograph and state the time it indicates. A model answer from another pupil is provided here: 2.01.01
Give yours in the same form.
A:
3.48.25
